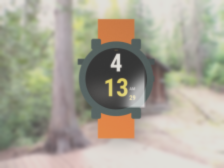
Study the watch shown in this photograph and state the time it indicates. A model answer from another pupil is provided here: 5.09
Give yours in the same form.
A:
4.13
